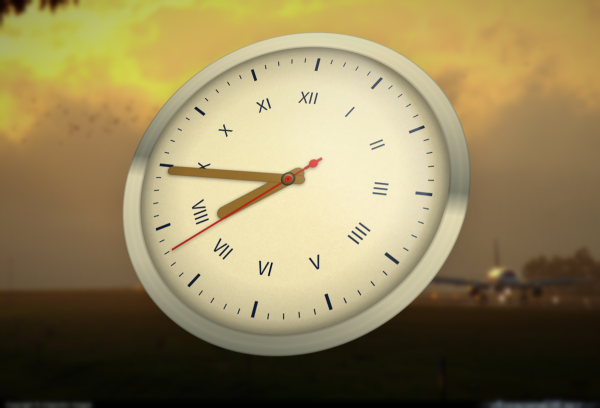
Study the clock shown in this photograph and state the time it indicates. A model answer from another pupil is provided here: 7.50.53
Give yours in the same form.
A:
7.44.38
